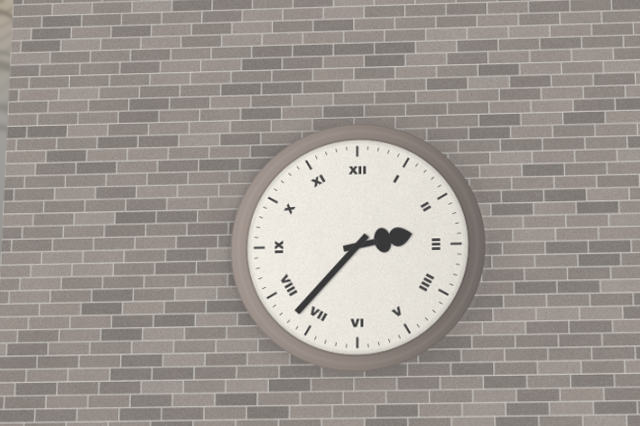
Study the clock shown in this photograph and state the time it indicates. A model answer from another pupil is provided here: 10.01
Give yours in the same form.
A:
2.37
